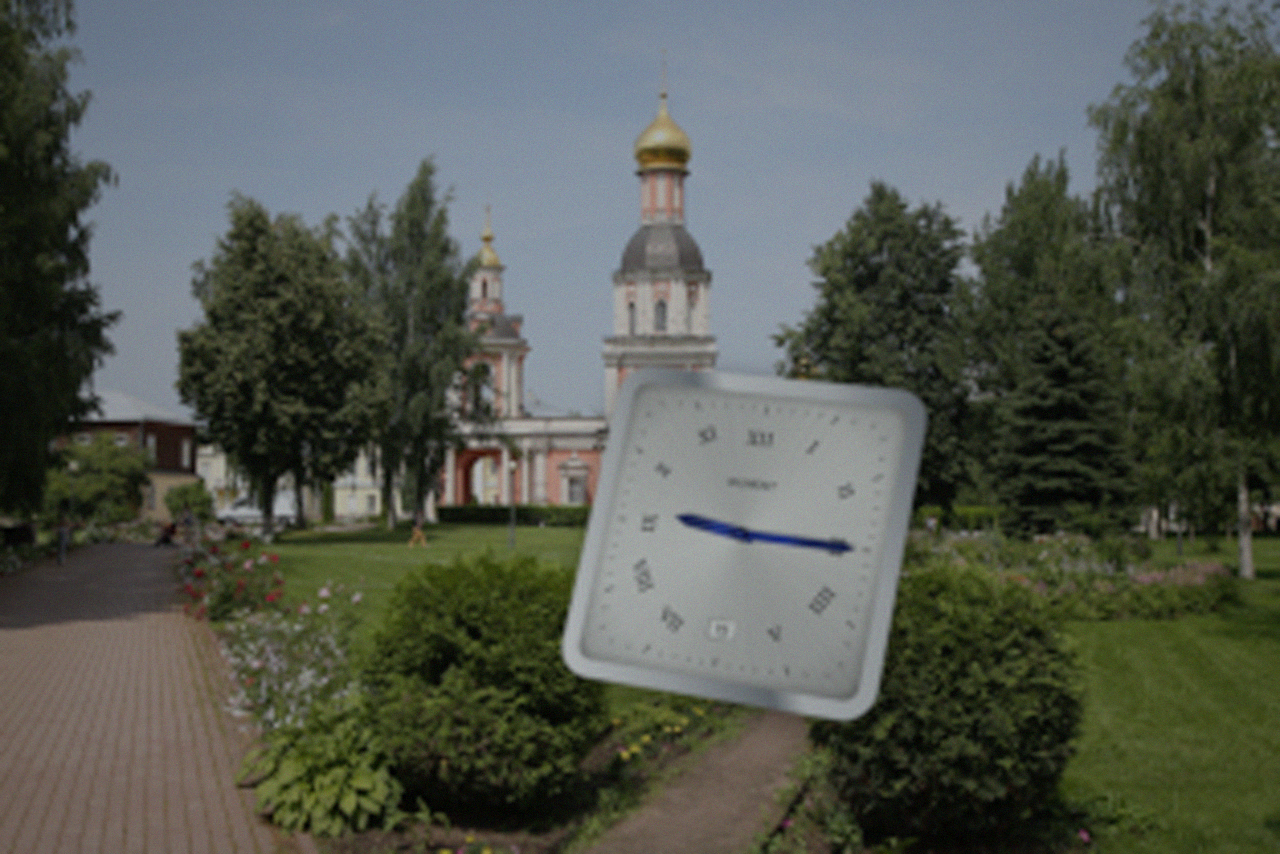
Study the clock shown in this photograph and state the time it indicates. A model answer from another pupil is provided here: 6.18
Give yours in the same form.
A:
9.15
